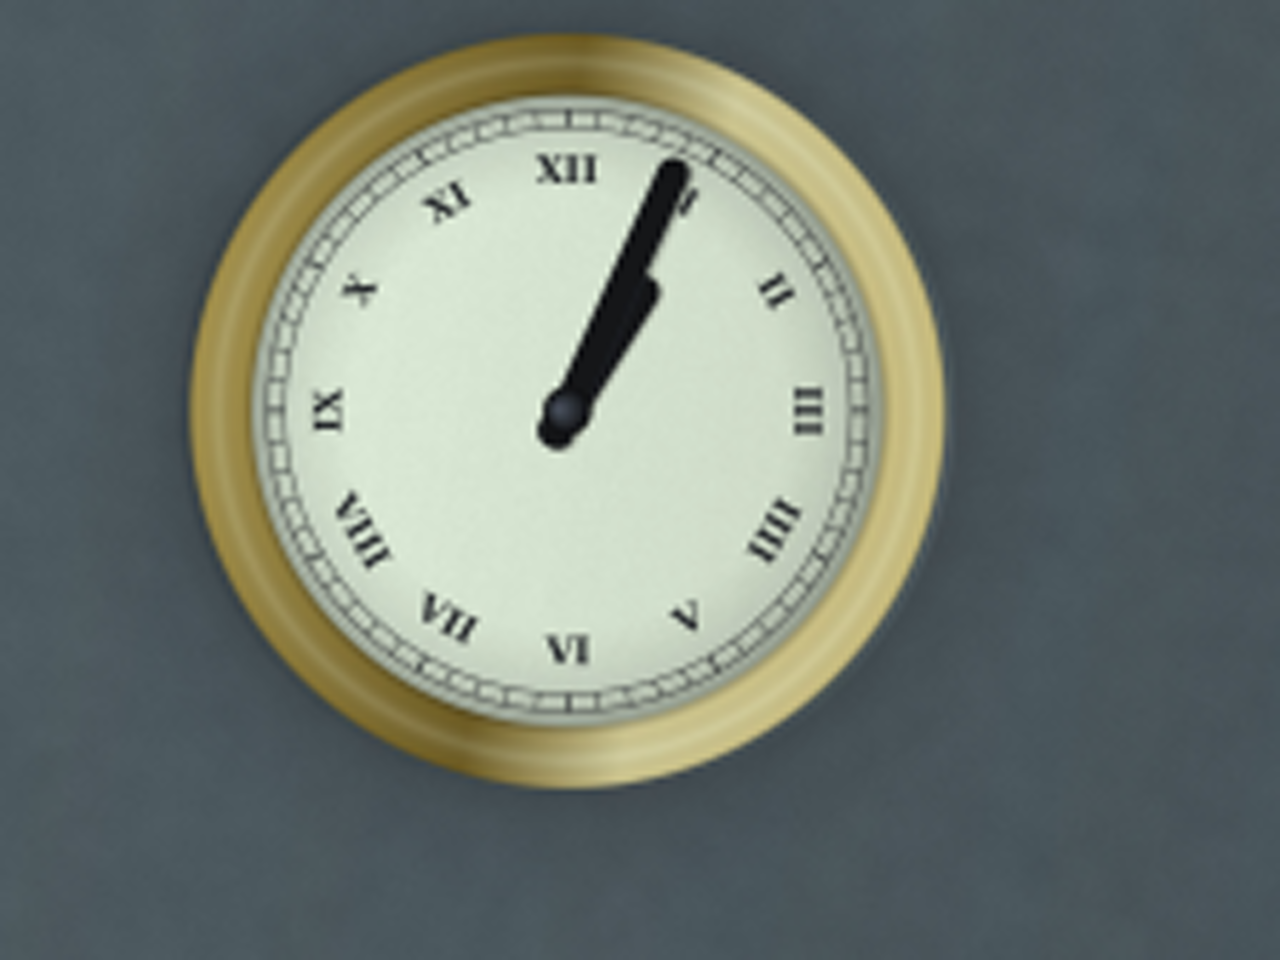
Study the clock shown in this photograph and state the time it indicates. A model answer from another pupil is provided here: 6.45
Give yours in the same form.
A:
1.04
